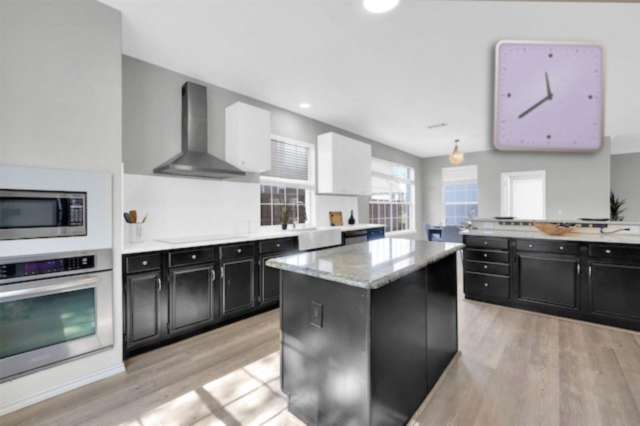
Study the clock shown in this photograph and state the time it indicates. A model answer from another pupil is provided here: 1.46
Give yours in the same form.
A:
11.39
